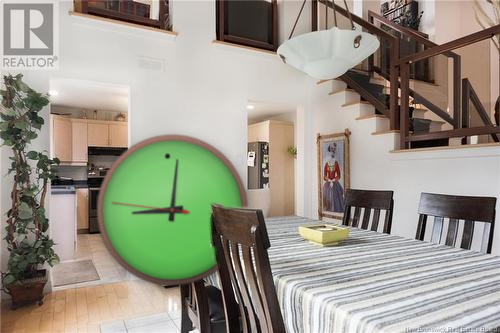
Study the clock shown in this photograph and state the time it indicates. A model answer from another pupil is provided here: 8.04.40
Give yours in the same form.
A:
9.01.47
